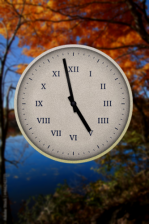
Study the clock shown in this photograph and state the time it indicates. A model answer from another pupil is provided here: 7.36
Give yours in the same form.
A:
4.58
